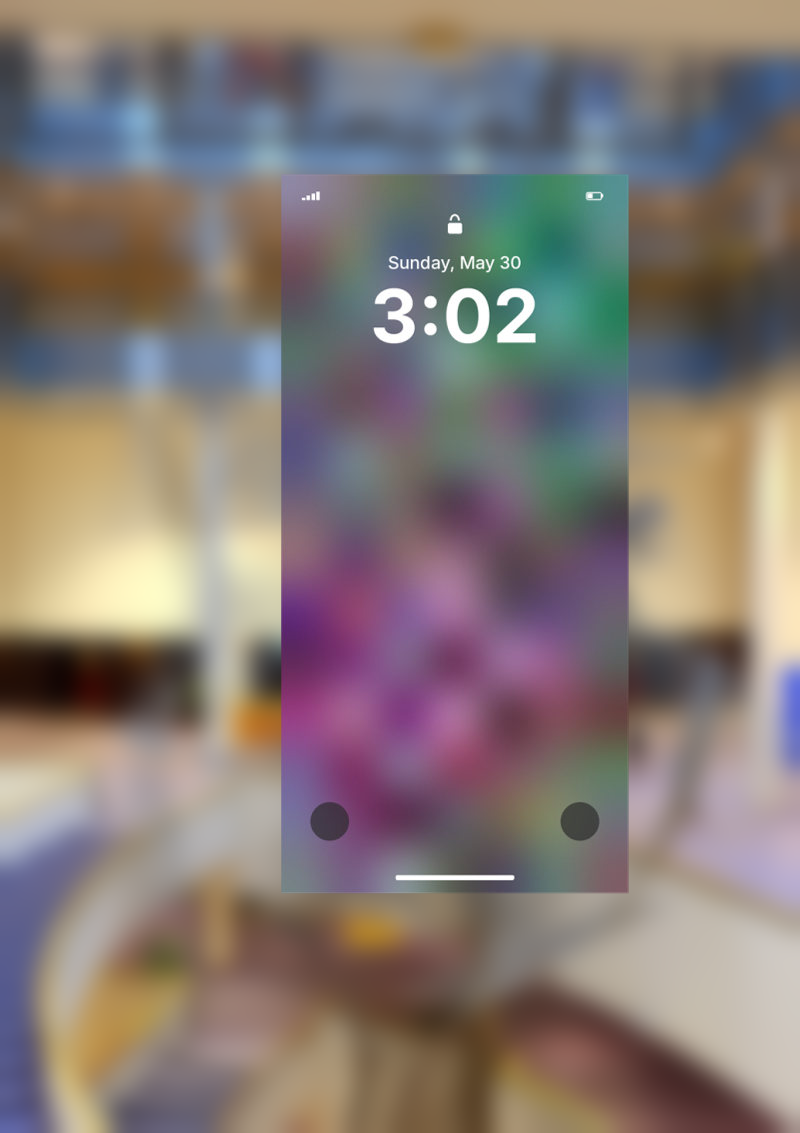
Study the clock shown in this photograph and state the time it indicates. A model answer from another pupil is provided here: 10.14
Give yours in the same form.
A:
3.02
